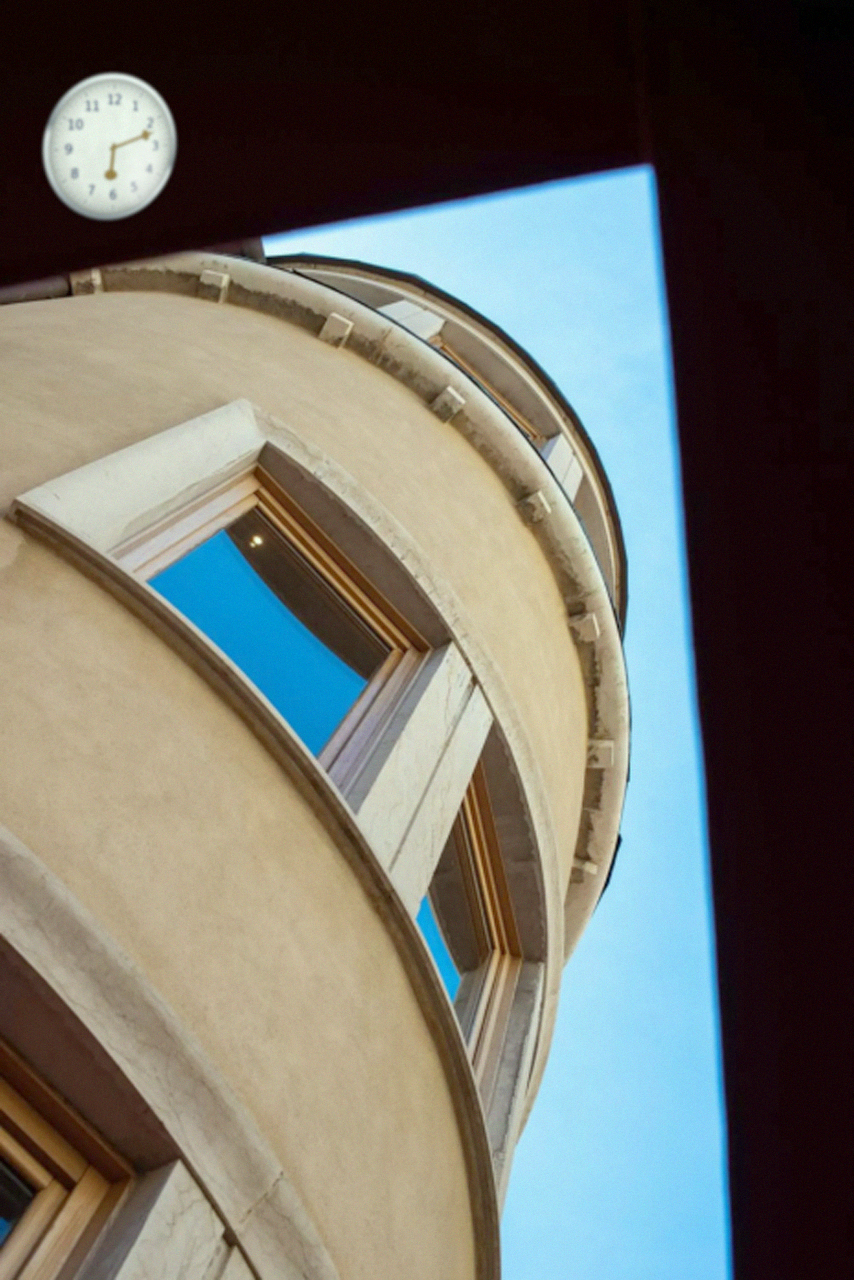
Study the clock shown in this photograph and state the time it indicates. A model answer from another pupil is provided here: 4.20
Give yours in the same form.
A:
6.12
